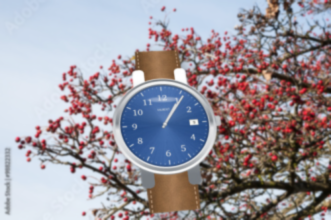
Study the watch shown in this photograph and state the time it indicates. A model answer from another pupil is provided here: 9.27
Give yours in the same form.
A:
1.06
